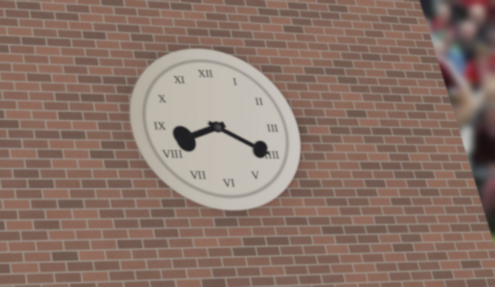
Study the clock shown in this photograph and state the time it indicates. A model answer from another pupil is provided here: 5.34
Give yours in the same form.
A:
8.20
